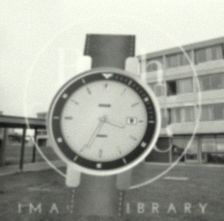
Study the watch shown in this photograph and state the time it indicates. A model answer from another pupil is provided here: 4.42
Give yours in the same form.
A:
3.34
